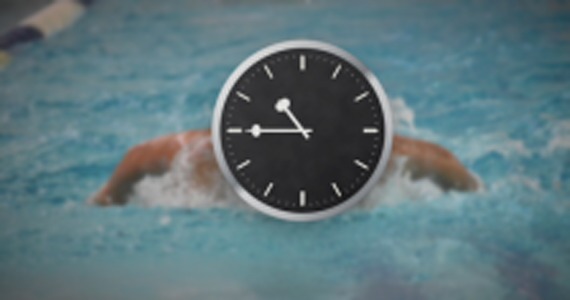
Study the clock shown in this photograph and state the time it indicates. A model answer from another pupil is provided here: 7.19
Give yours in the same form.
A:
10.45
